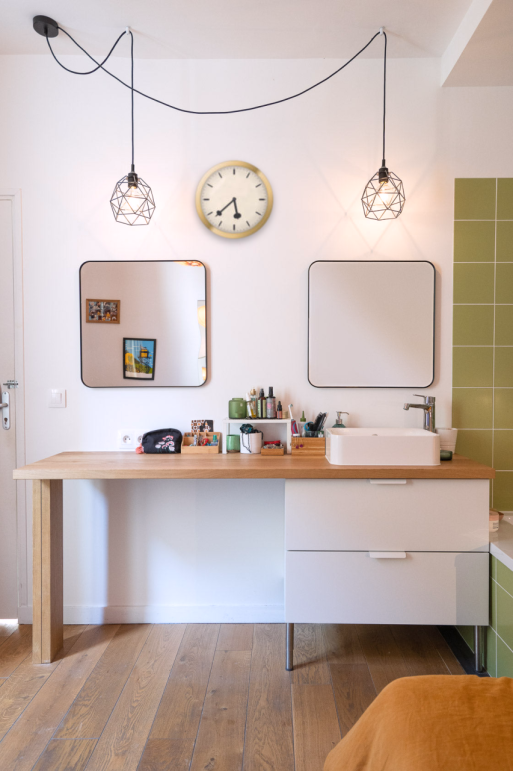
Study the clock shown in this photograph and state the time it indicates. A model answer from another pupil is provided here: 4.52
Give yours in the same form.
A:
5.38
